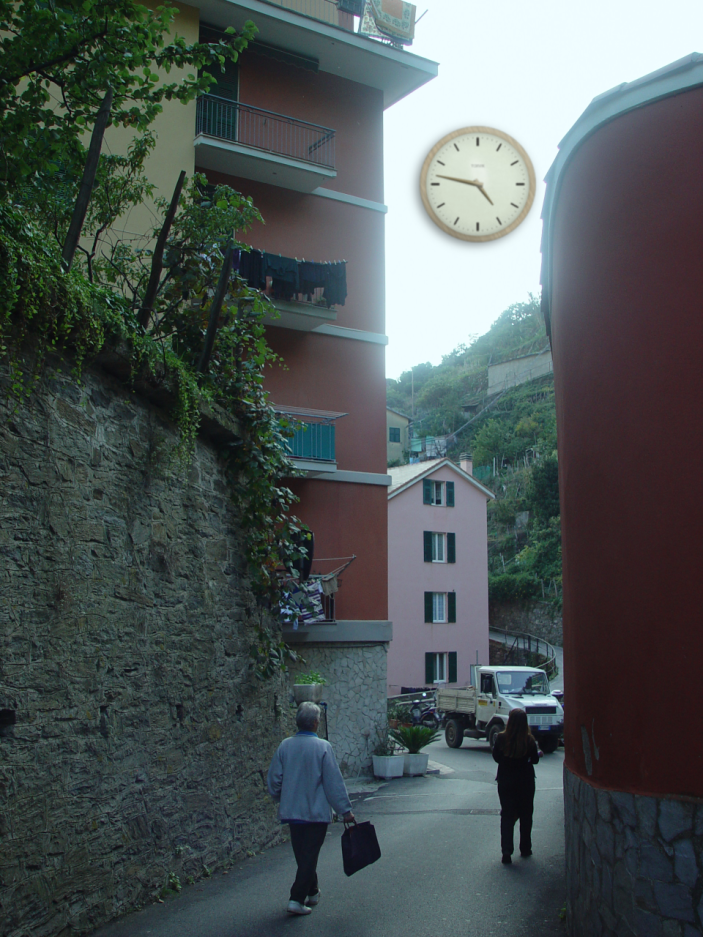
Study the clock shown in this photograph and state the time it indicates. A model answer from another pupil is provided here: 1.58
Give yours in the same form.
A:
4.47
